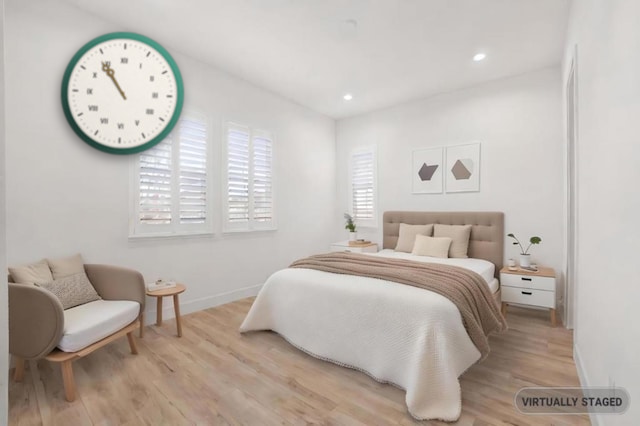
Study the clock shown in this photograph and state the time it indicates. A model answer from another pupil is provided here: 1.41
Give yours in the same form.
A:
10.54
